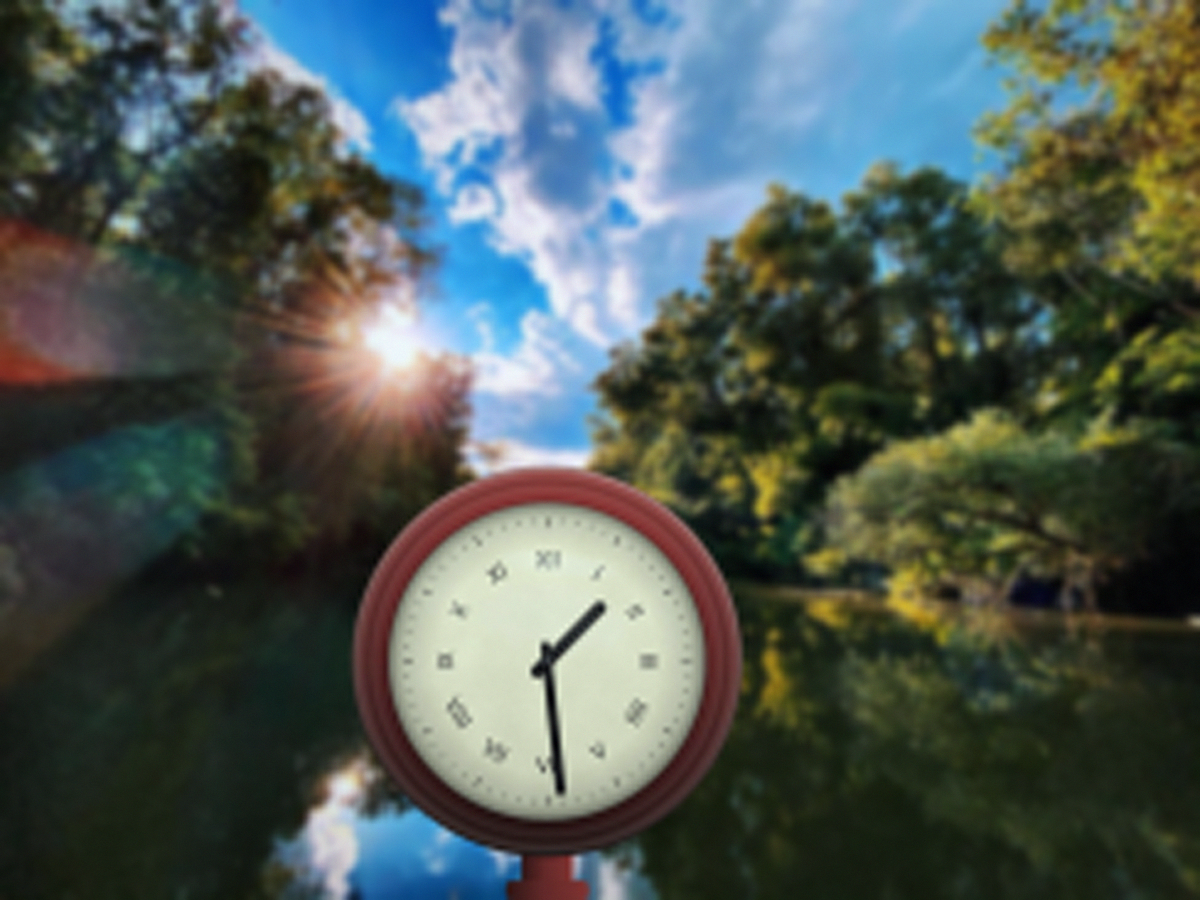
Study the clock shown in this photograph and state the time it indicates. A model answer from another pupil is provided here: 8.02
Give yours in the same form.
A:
1.29
